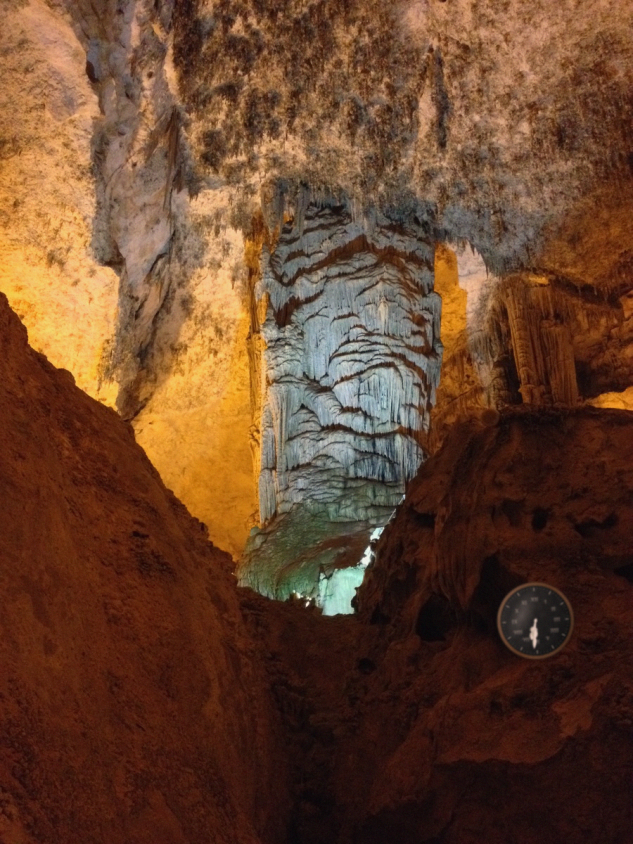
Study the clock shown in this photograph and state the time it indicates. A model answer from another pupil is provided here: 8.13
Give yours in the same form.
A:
6.31
